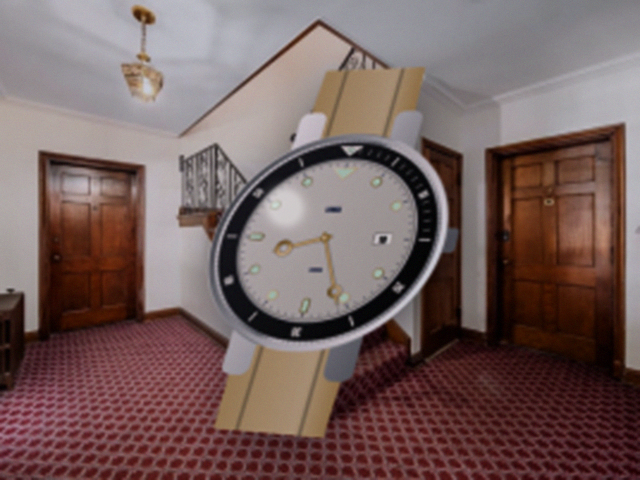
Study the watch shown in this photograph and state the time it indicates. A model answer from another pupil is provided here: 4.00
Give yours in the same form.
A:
8.26
